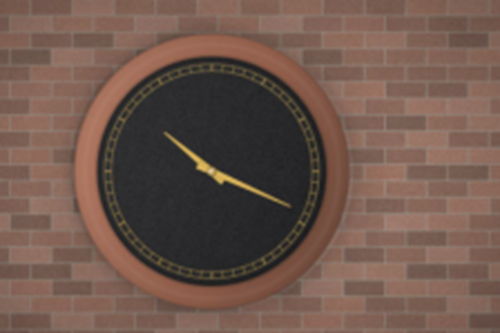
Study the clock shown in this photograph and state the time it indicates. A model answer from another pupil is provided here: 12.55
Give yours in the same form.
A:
10.19
